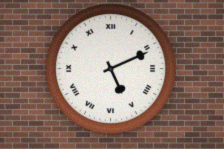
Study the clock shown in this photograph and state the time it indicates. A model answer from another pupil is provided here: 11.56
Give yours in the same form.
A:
5.11
